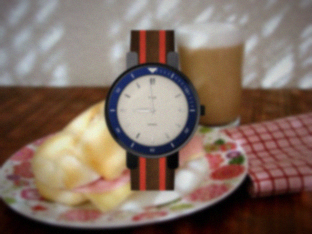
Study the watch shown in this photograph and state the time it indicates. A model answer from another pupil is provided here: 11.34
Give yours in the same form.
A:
8.59
